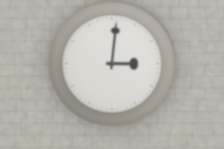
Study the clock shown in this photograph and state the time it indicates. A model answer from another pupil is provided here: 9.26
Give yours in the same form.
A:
3.01
